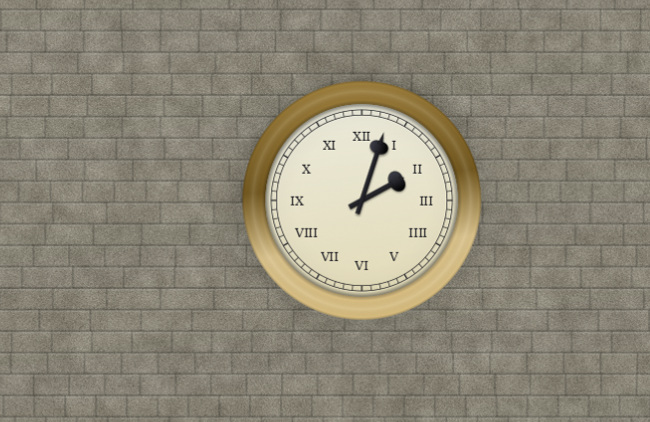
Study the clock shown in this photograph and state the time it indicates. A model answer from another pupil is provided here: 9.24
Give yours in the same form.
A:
2.03
